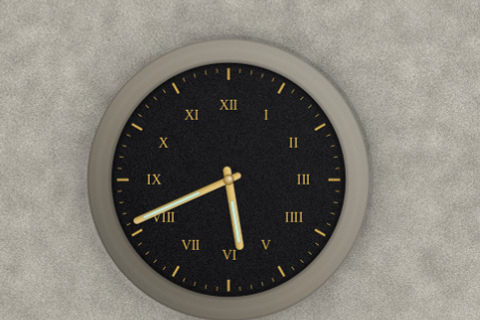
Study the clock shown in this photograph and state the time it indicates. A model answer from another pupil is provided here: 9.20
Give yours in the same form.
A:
5.41
